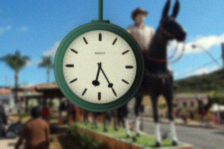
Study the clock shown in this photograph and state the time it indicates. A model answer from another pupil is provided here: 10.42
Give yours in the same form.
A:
6.25
